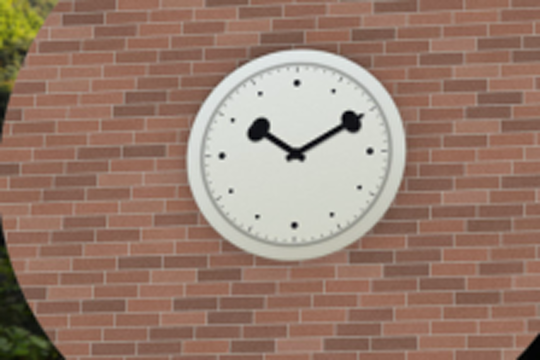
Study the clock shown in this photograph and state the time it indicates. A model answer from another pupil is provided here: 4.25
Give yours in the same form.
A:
10.10
